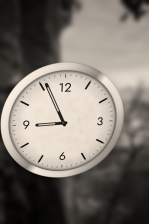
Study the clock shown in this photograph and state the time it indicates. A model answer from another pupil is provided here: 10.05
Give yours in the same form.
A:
8.56
